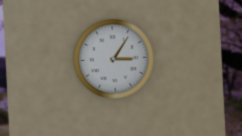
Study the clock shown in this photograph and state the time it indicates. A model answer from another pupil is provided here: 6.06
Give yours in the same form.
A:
3.06
